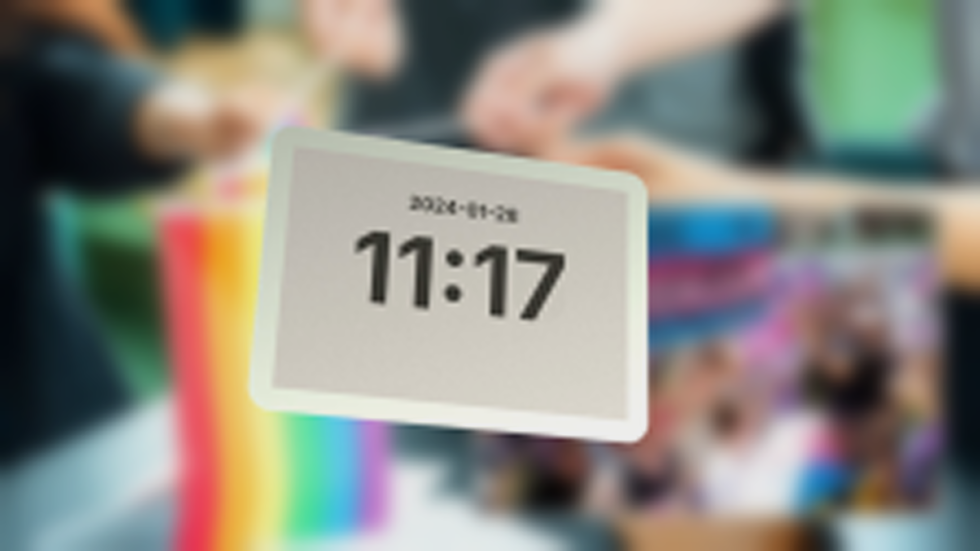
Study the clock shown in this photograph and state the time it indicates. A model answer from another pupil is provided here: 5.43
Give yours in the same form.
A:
11.17
